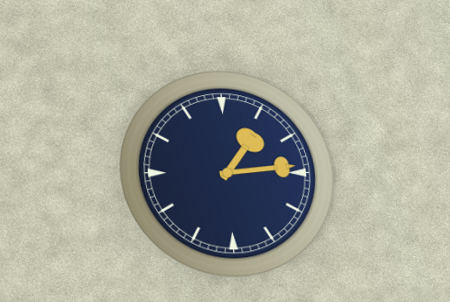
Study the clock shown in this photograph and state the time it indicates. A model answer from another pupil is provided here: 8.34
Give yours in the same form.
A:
1.14
